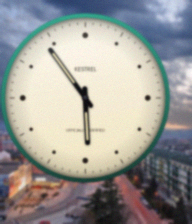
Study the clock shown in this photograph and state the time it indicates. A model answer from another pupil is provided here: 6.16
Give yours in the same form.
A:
5.54
